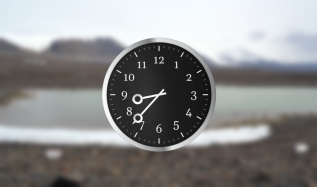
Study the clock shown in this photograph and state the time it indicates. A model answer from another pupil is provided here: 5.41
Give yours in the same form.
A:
8.37
